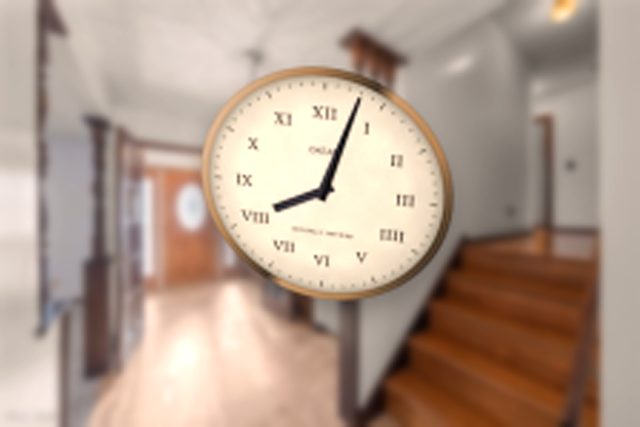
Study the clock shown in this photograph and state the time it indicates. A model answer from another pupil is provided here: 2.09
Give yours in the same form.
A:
8.03
